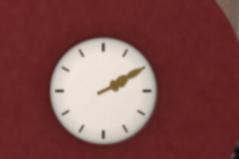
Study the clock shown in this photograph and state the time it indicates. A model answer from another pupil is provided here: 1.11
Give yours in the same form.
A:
2.10
